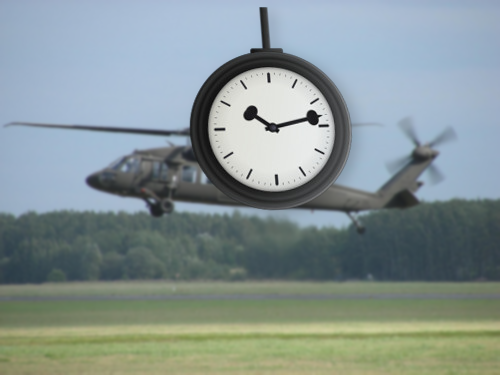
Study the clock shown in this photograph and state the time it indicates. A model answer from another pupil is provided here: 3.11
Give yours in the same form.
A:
10.13
